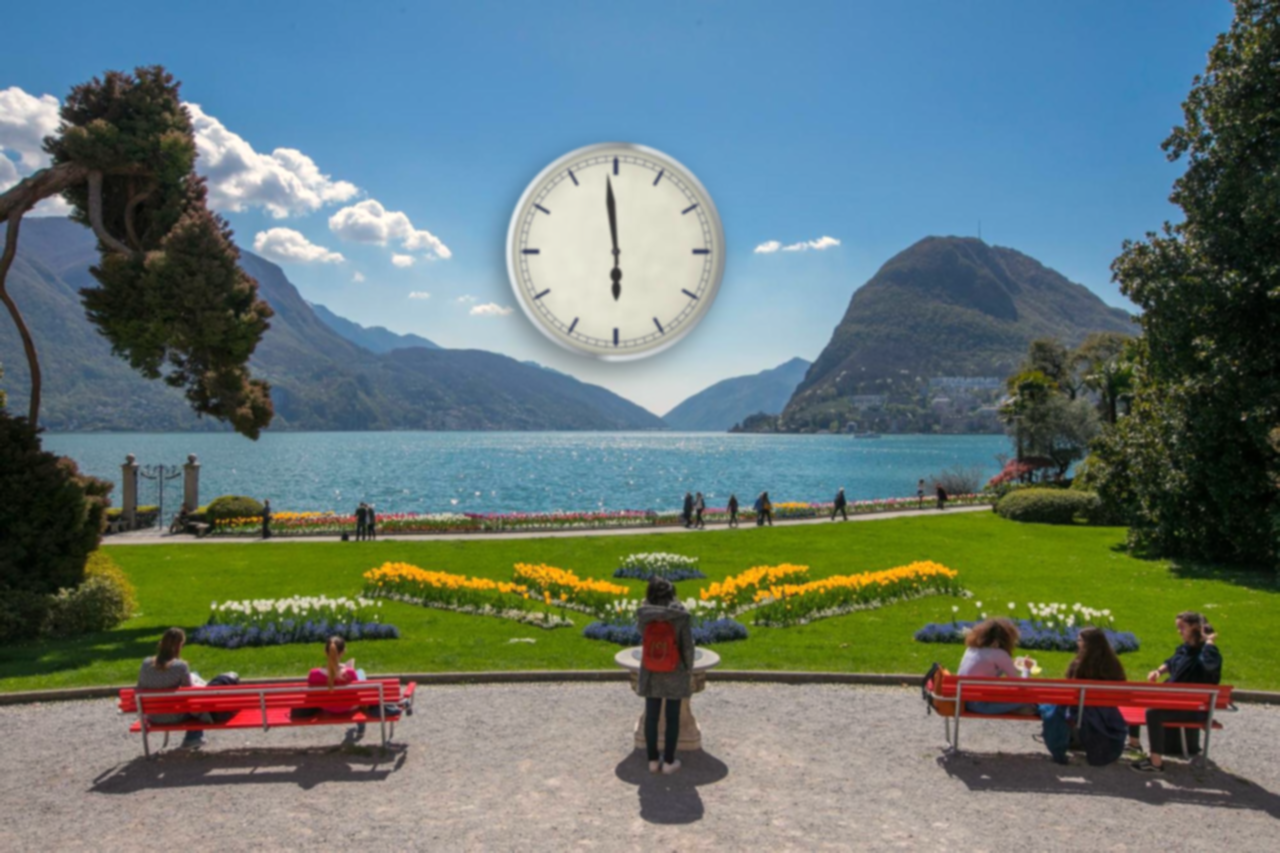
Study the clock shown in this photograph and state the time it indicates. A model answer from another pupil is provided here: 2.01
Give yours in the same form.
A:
5.59
